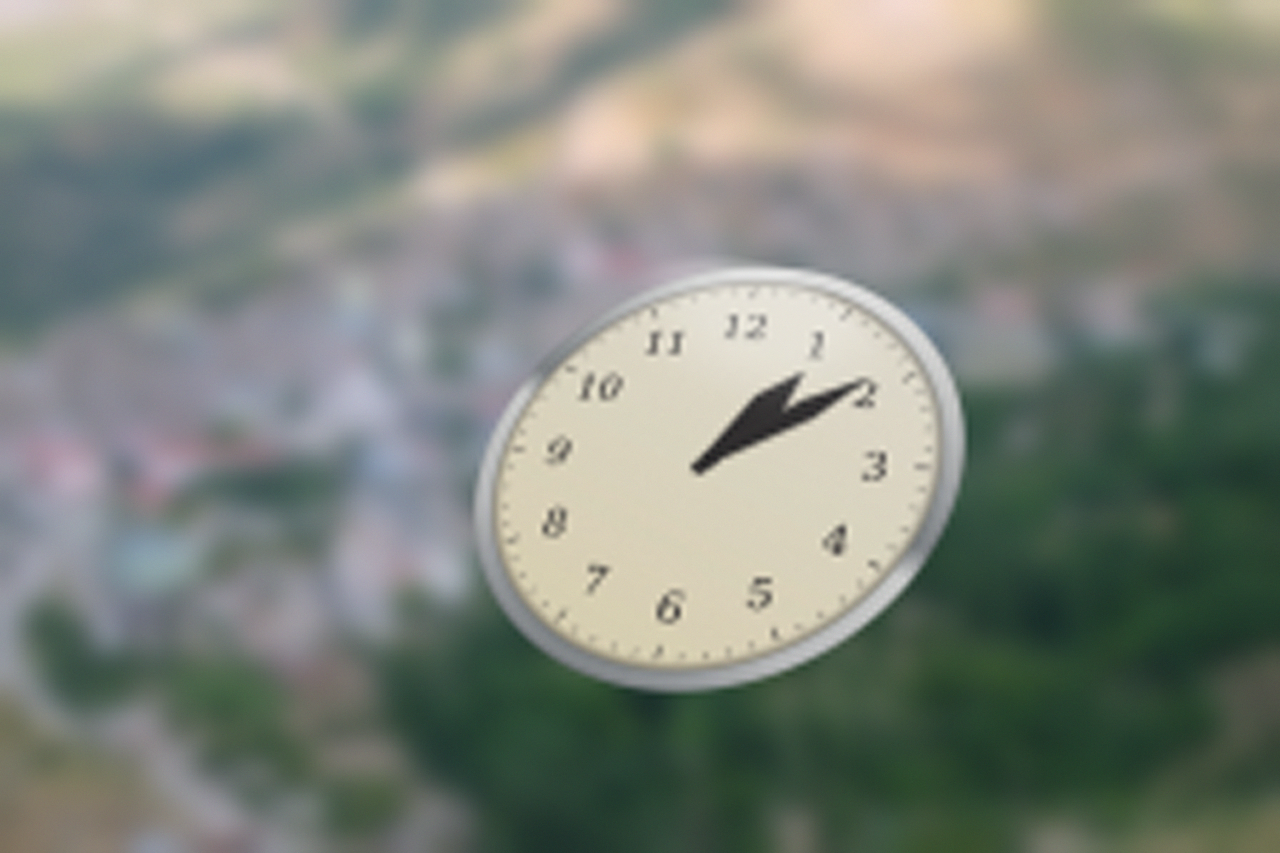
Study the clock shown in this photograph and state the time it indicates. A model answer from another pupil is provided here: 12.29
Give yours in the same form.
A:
1.09
